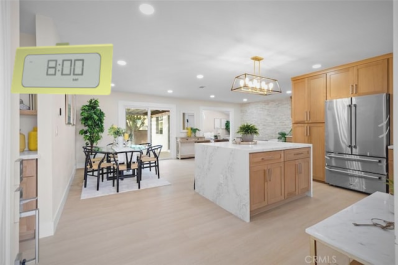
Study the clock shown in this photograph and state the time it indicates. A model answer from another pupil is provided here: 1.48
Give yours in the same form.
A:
8.00
